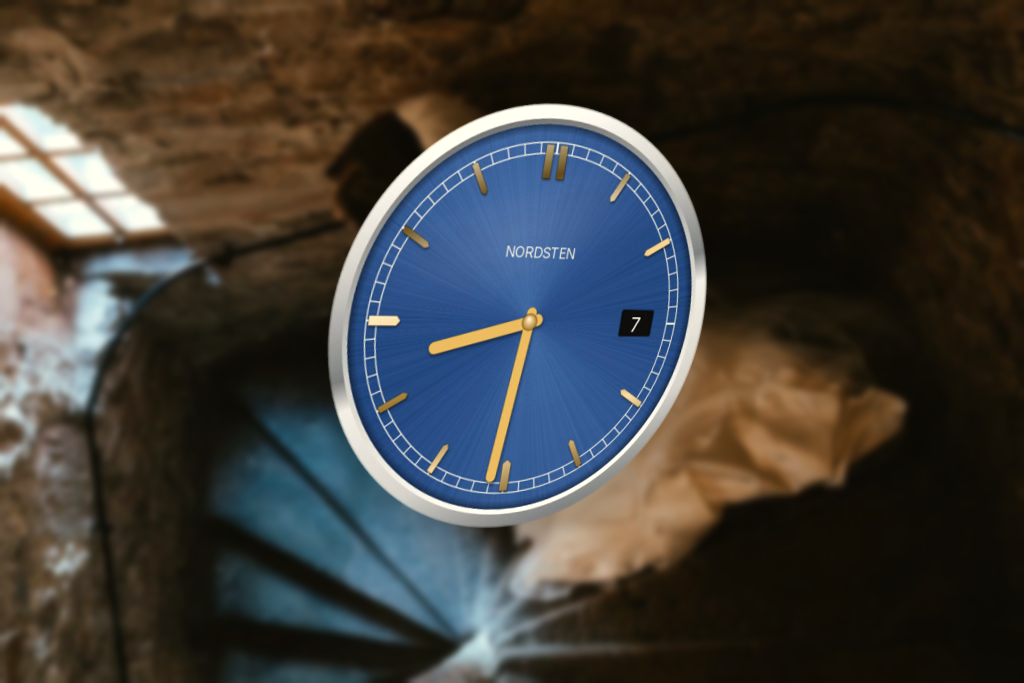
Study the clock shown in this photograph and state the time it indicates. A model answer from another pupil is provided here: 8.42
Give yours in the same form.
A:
8.31
